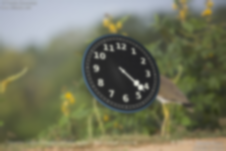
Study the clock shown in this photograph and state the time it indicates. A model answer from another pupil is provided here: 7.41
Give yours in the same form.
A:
4.22
